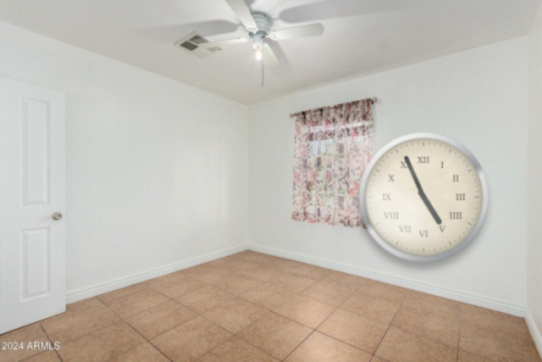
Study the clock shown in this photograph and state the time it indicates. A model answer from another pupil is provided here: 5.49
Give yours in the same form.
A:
4.56
